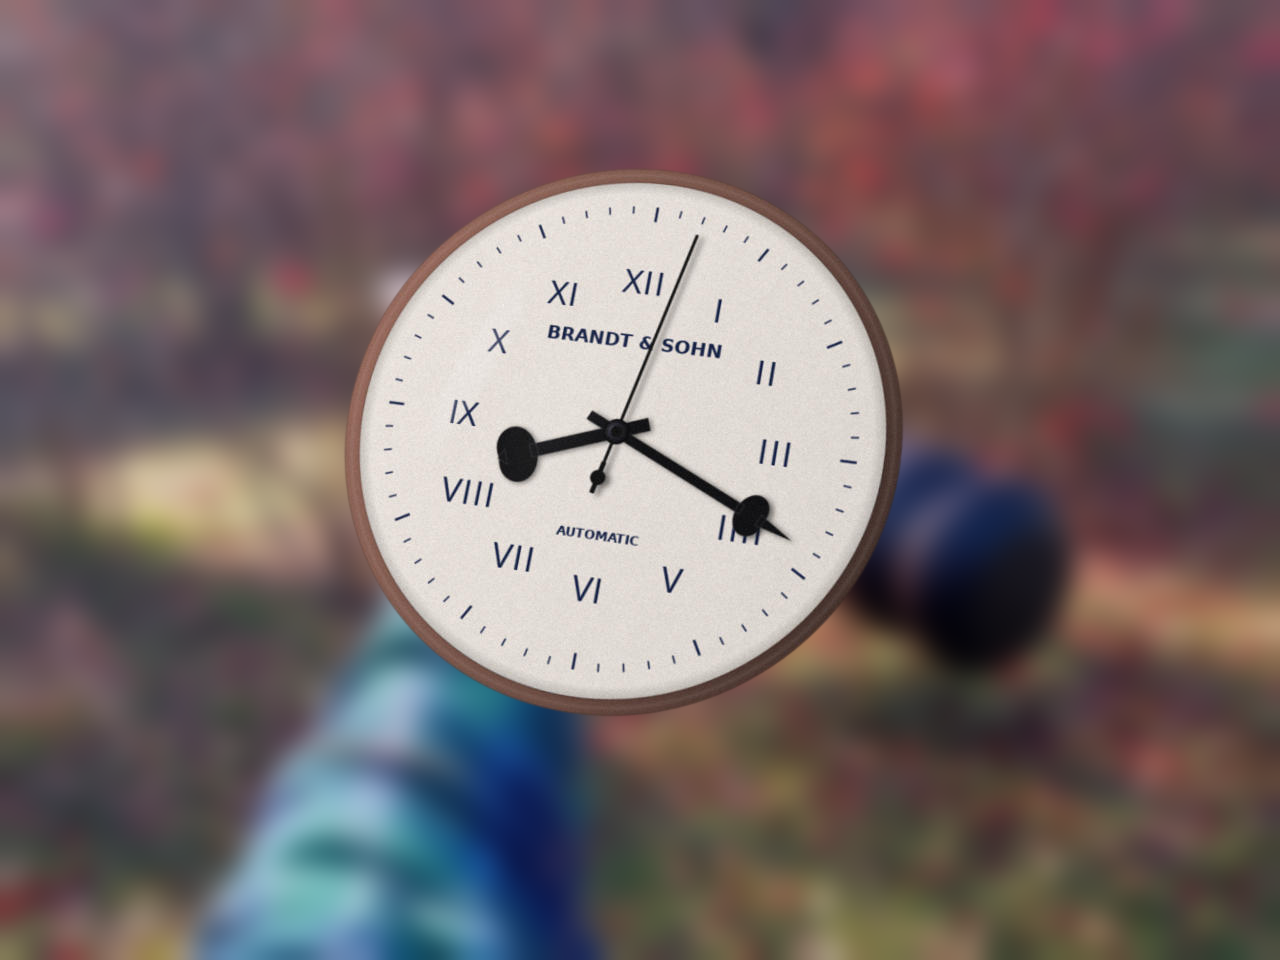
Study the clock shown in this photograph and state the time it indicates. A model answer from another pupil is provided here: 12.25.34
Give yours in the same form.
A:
8.19.02
